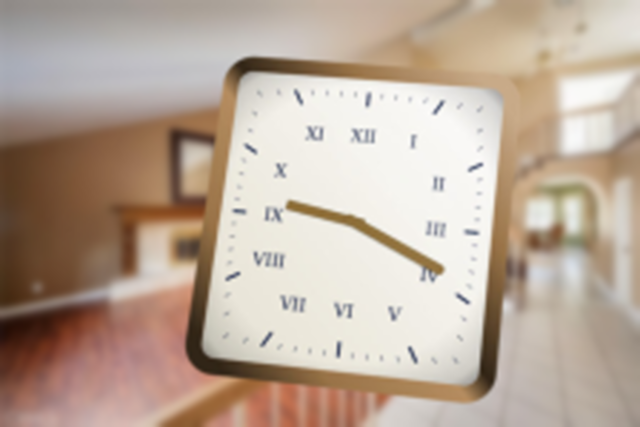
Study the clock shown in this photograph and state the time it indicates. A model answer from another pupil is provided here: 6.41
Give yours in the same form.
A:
9.19
